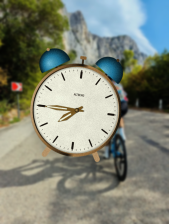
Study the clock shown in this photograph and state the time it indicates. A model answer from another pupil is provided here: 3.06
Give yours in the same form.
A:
7.45
